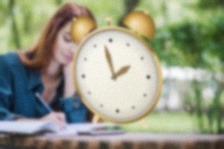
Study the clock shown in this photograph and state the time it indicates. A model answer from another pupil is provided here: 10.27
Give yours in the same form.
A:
1.58
